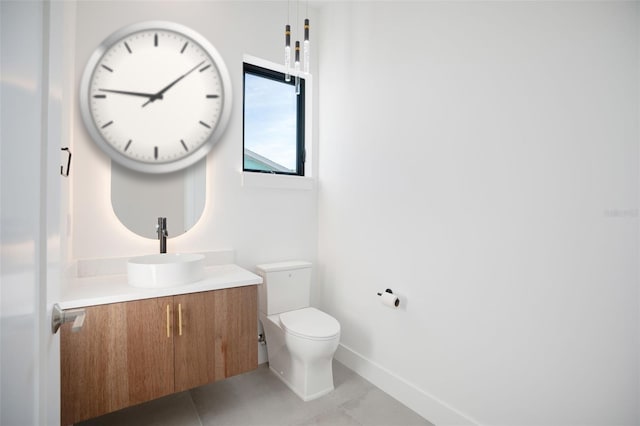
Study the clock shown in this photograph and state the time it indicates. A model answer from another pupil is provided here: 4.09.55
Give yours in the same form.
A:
1.46.09
